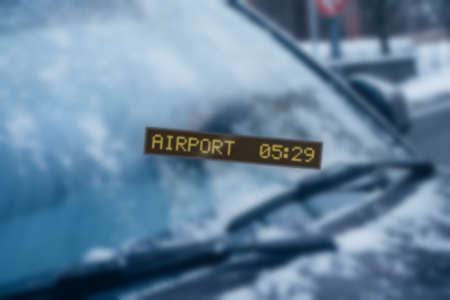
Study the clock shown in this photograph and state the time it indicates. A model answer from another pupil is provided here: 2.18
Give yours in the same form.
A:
5.29
